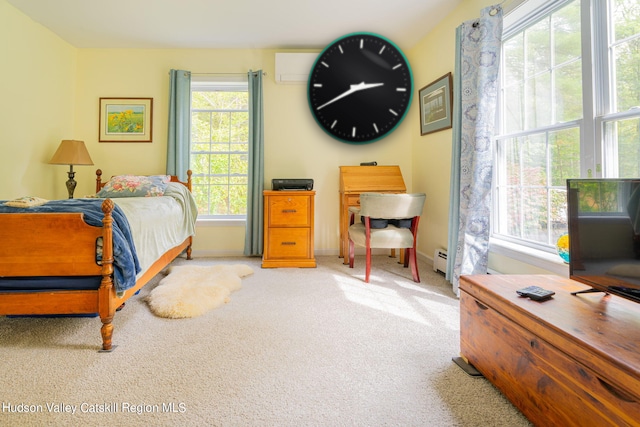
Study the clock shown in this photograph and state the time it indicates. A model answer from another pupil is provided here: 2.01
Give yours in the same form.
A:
2.40
